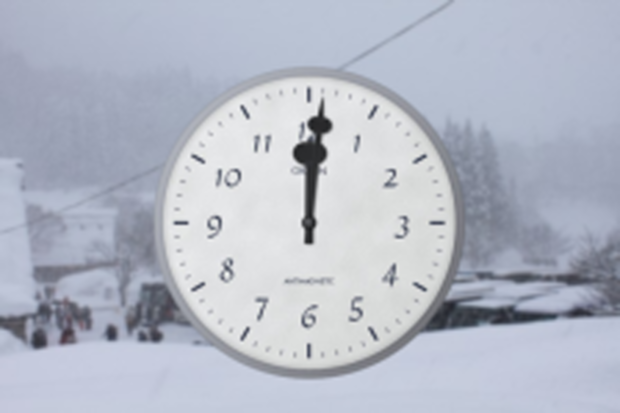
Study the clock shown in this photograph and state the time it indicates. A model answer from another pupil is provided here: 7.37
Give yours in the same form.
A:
12.01
